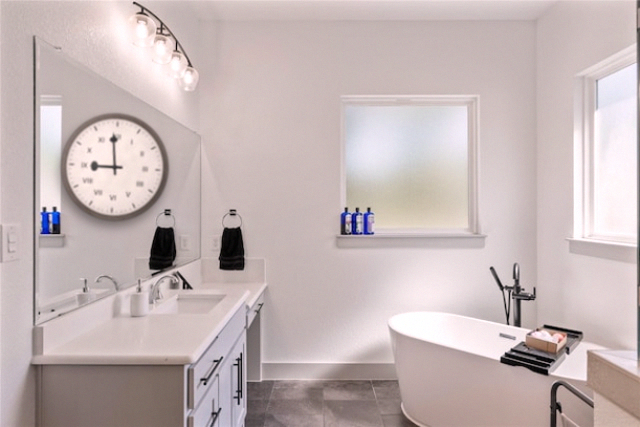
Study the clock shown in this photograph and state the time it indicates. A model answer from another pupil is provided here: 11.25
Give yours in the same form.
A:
8.59
